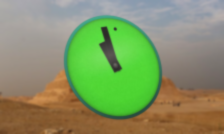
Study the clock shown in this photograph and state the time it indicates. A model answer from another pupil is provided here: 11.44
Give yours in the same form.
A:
10.57
